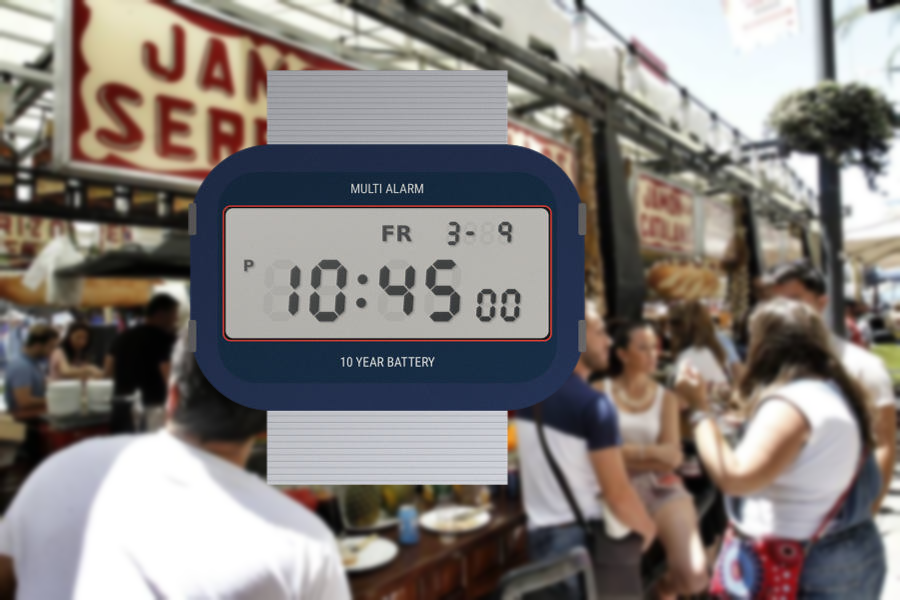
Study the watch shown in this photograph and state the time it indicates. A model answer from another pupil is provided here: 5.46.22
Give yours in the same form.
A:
10.45.00
